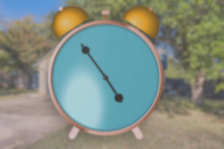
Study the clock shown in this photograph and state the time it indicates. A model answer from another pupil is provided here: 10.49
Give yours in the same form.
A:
4.54
